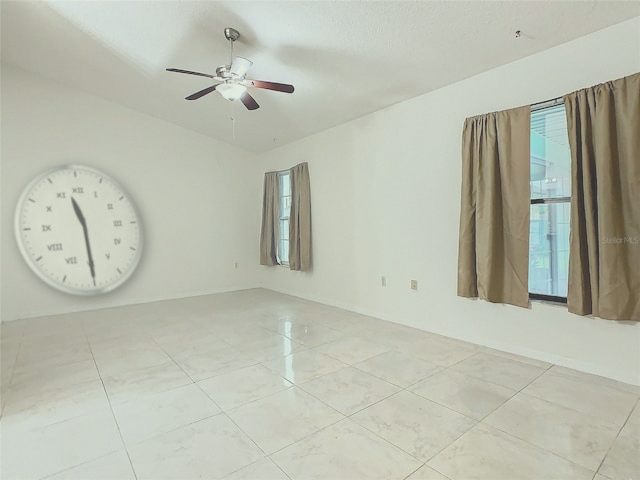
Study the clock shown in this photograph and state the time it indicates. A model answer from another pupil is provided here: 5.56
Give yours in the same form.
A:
11.30
